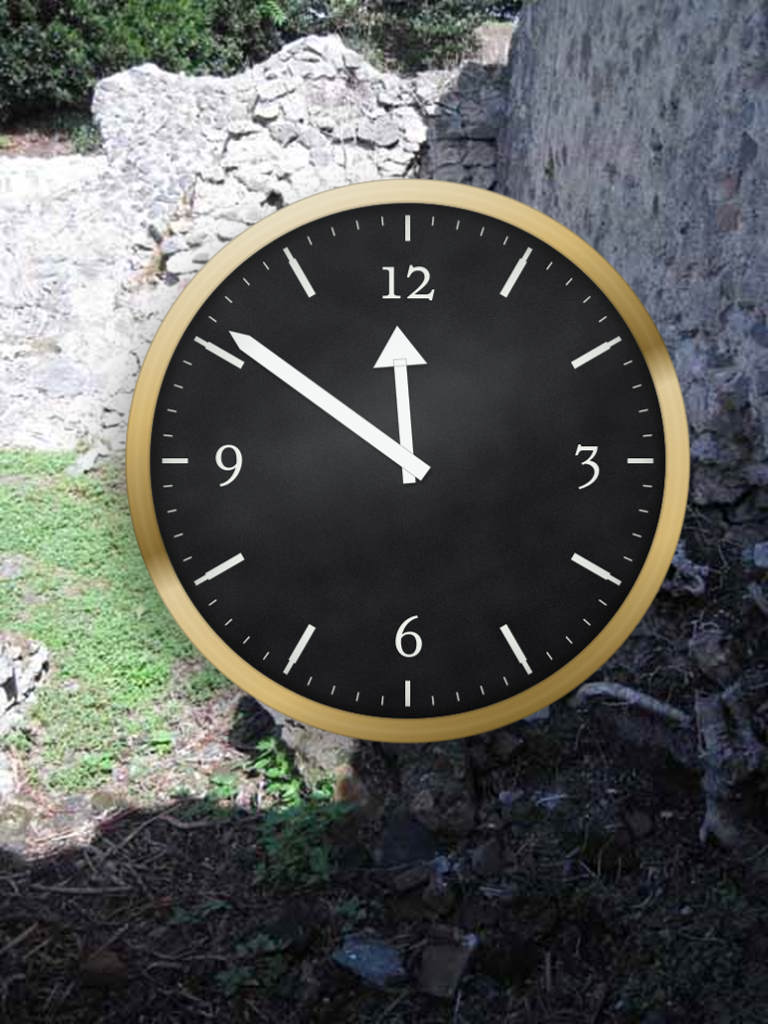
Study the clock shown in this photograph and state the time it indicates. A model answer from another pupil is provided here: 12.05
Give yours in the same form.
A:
11.51
